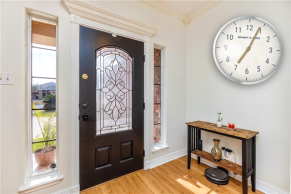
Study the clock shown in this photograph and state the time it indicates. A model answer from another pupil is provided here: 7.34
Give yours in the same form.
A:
7.04
